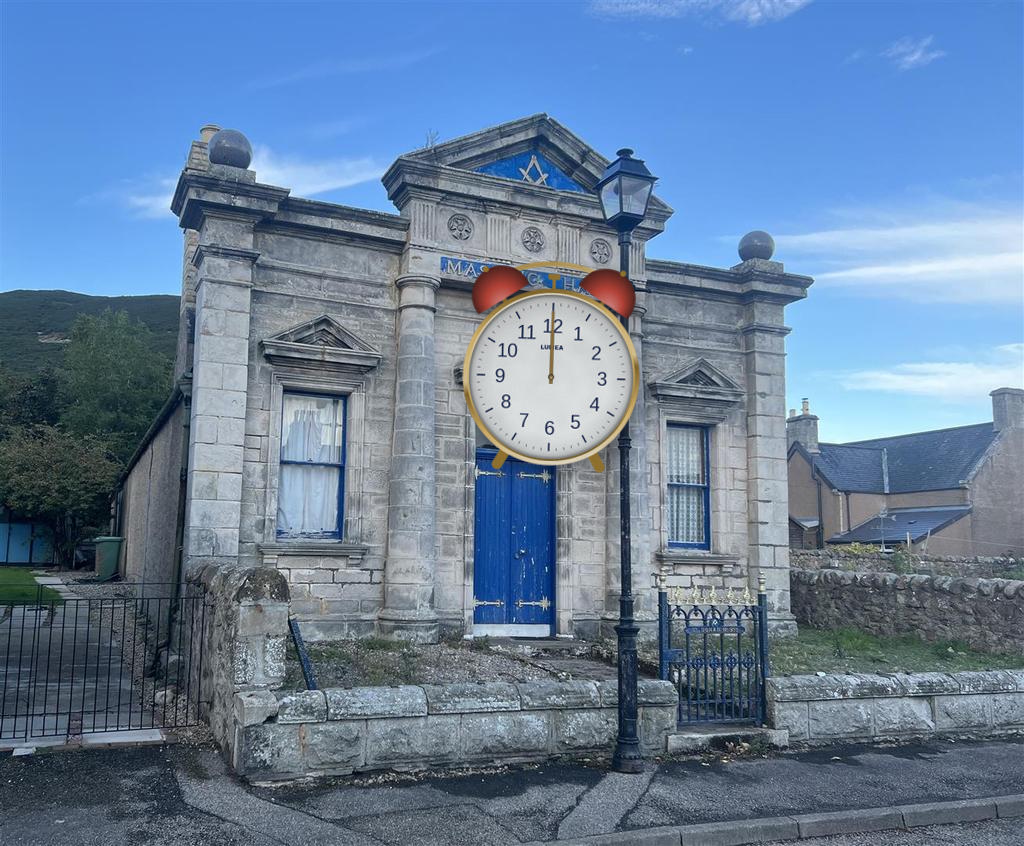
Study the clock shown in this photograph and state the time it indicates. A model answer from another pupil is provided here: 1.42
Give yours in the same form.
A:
12.00
